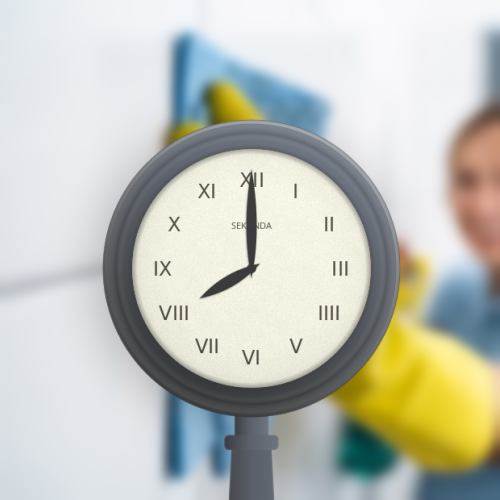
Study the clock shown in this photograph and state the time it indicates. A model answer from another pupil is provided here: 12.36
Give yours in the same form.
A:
8.00
